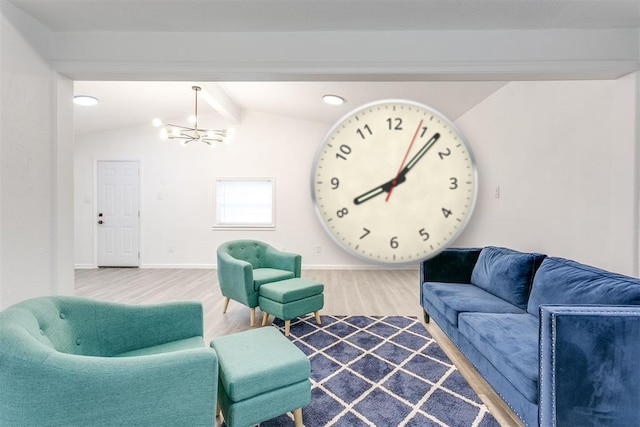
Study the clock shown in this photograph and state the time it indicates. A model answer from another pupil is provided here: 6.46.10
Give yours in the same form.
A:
8.07.04
